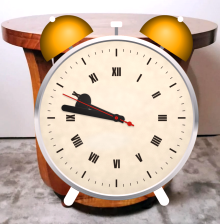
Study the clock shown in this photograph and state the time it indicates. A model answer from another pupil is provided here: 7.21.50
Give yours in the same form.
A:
9.46.49
